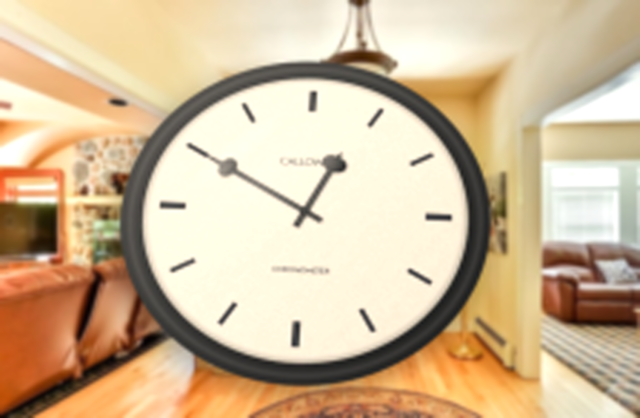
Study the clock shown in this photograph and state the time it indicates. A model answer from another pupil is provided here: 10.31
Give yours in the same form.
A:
12.50
